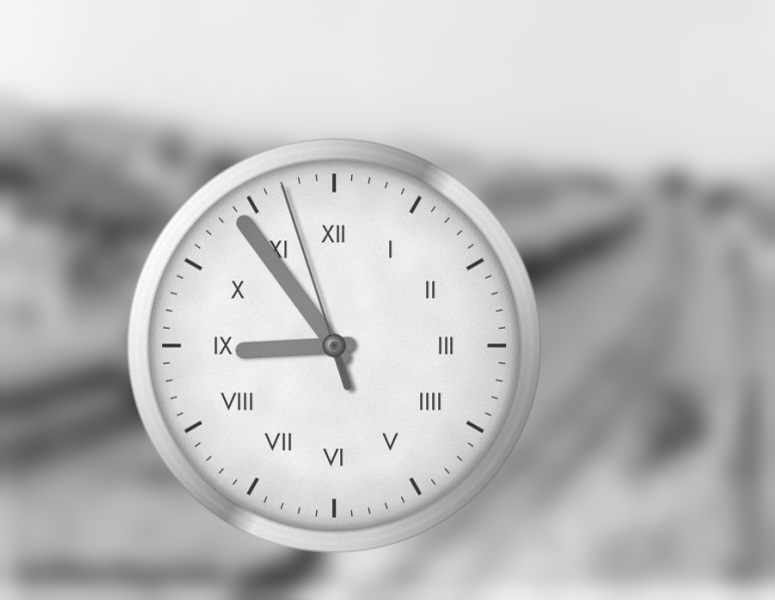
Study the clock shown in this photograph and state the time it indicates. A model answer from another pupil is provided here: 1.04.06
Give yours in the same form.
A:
8.53.57
